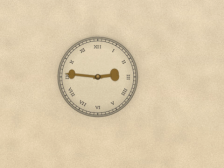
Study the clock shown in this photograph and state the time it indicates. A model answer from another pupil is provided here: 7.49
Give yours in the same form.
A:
2.46
